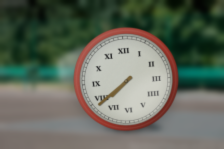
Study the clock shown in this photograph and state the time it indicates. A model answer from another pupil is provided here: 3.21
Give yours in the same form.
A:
7.39
